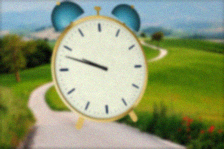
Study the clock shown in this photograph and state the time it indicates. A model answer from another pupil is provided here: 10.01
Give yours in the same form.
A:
9.48
